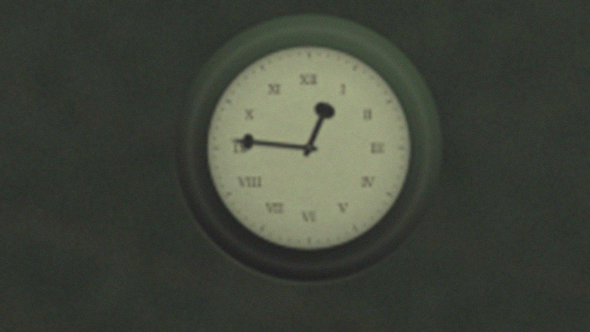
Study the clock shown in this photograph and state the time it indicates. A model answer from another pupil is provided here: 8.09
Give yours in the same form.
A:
12.46
